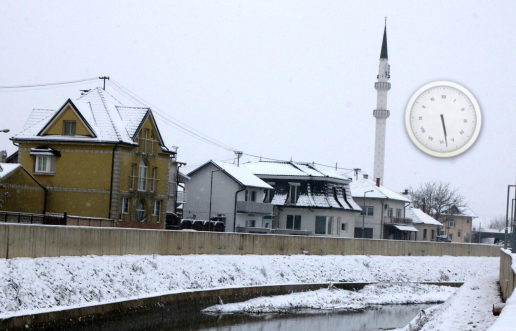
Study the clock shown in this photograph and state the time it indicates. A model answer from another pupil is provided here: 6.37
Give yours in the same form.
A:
5.28
